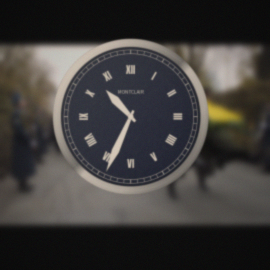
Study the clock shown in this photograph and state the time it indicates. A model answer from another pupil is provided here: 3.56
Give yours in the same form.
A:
10.34
